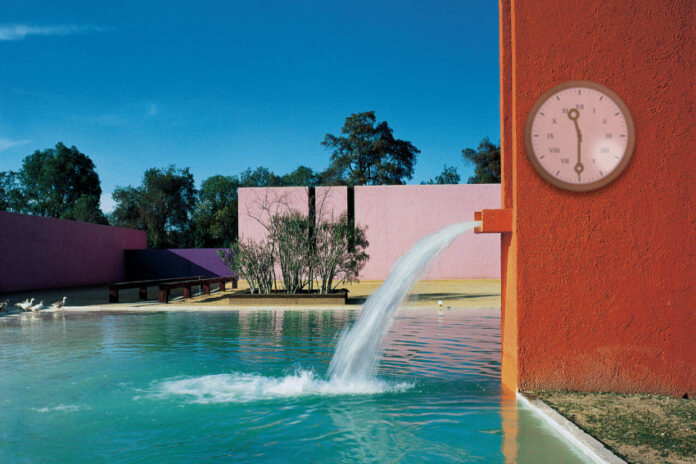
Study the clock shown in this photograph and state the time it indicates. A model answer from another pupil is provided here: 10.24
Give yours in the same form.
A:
11.30
